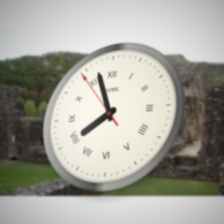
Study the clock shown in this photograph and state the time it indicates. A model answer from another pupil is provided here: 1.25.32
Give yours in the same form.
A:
7.56.54
